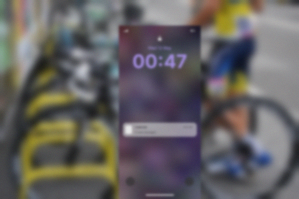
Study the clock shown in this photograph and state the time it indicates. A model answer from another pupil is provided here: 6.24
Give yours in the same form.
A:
0.47
